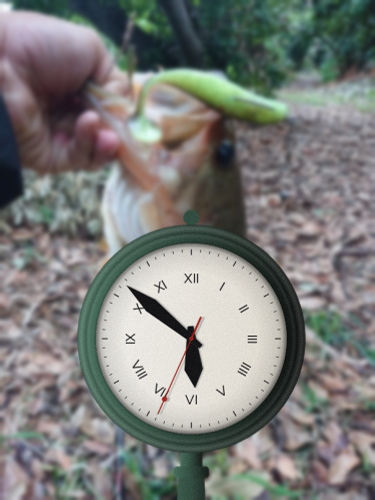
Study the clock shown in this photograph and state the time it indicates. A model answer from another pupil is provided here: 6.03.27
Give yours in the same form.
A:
5.51.34
